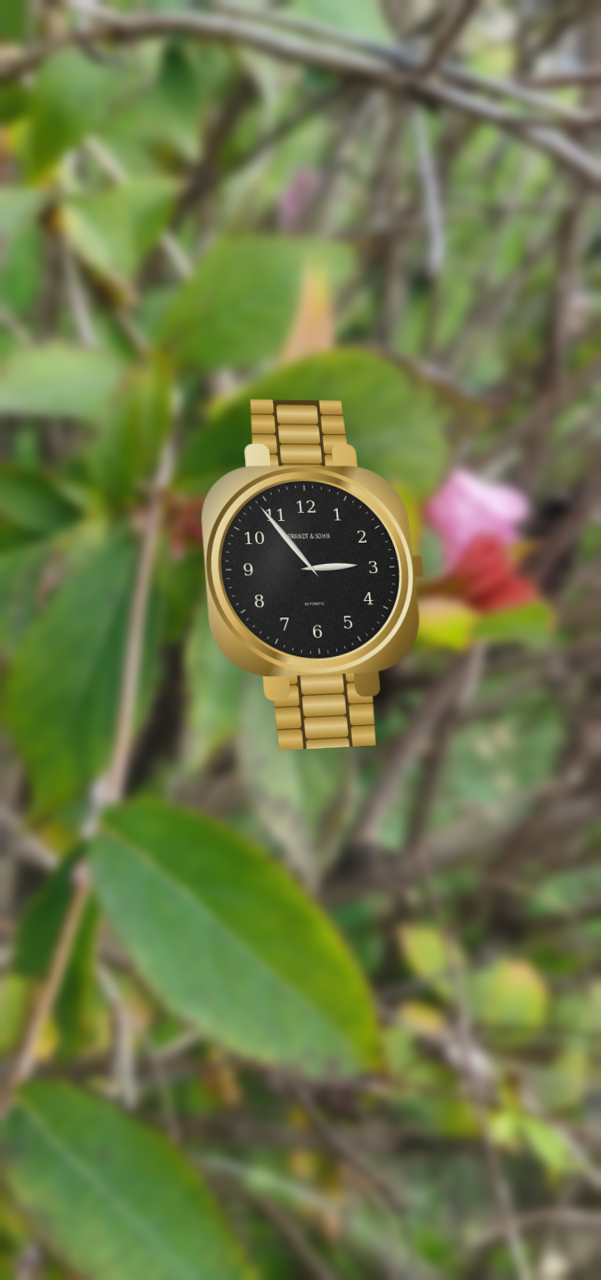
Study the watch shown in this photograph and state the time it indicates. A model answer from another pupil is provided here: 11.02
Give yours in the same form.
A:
2.54
